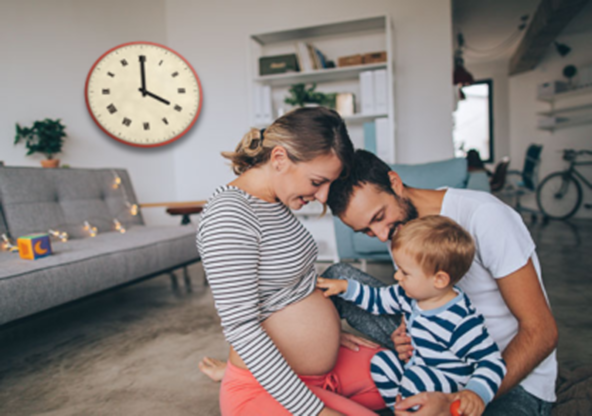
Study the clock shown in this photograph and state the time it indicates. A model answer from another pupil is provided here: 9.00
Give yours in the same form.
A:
4.00
